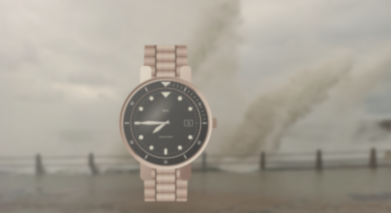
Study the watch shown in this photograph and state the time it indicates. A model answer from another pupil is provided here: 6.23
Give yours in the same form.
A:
7.45
